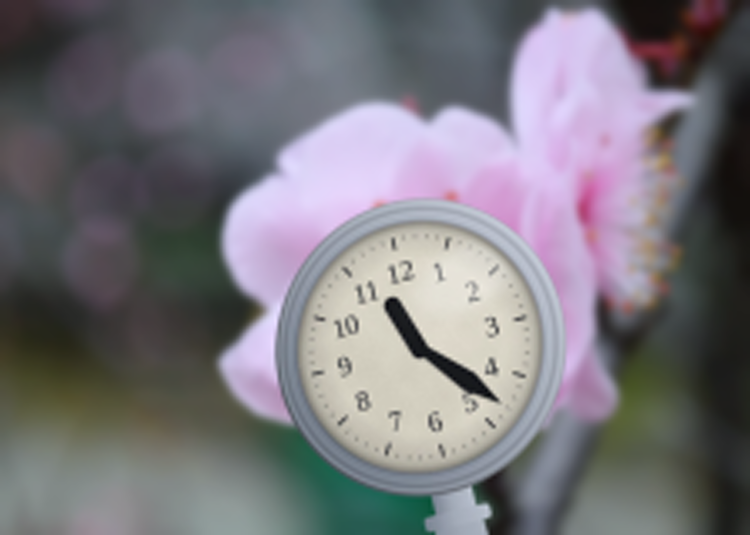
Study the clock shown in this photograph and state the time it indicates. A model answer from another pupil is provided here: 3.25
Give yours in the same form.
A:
11.23
